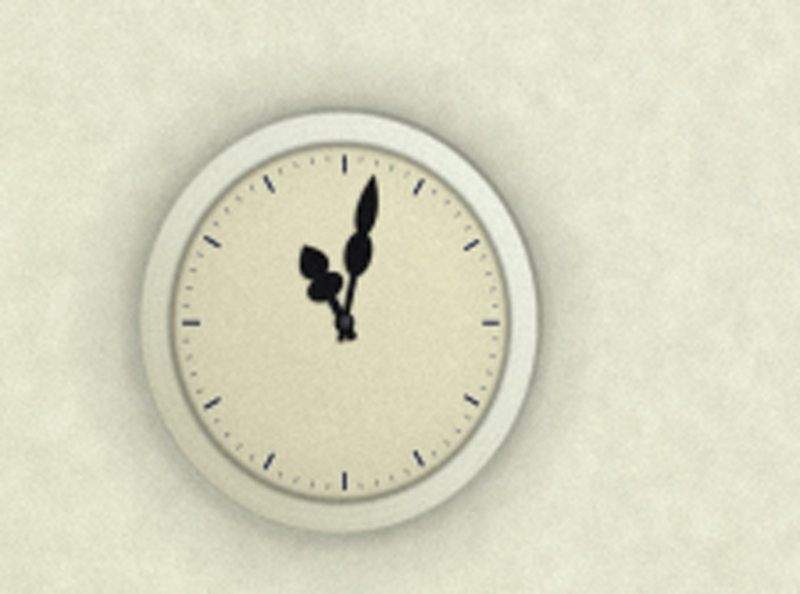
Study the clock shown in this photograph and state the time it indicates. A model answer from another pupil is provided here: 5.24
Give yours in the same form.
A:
11.02
